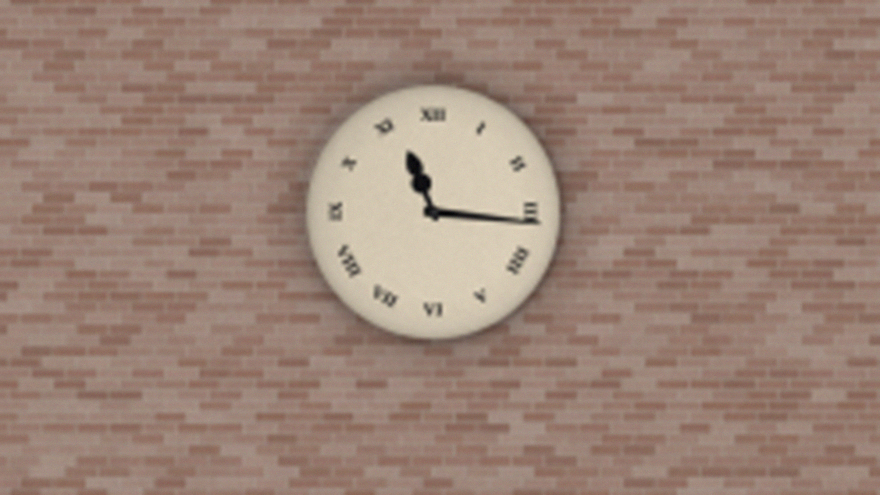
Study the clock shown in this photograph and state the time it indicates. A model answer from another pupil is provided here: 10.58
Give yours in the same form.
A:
11.16
